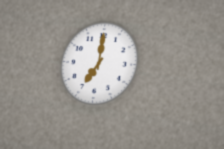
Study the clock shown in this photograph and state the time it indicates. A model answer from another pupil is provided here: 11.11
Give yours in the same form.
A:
7.00
